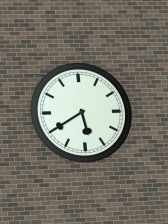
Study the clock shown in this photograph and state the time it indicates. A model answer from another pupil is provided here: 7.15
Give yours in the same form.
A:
5.40
